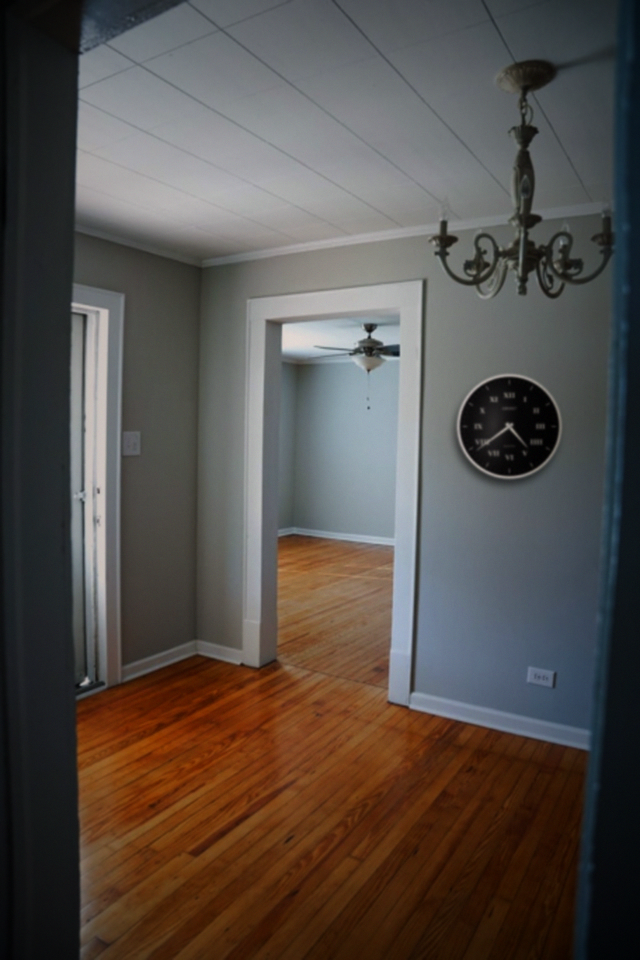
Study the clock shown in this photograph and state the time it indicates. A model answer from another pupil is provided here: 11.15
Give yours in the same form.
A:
4.39
